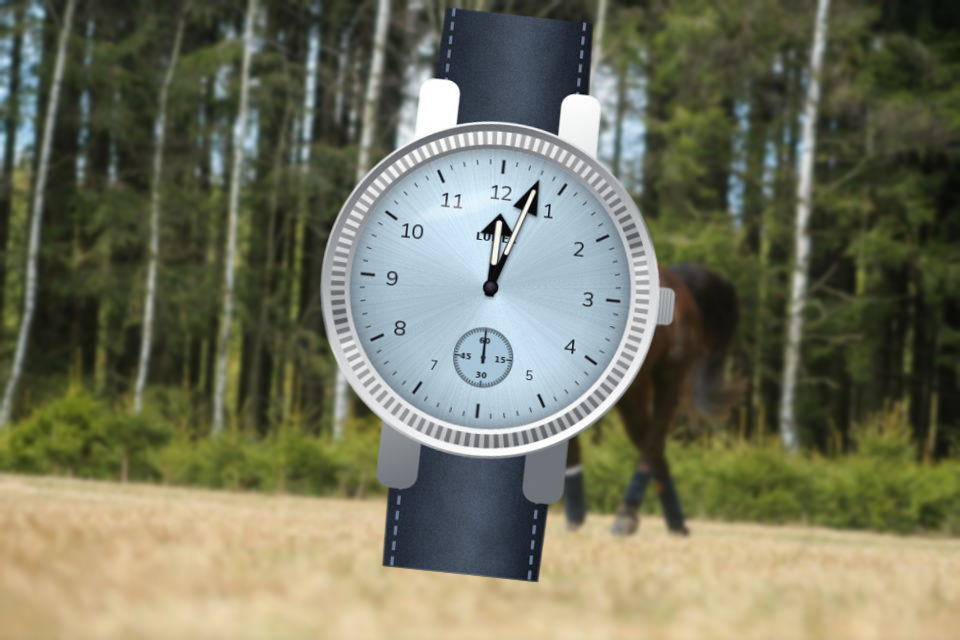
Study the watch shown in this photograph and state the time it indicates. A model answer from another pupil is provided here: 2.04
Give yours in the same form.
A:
12.03
